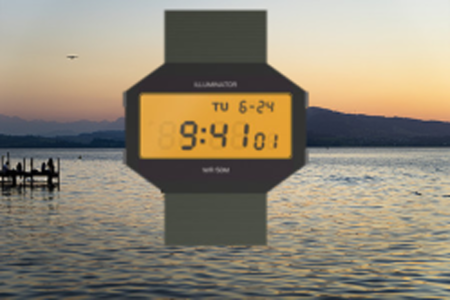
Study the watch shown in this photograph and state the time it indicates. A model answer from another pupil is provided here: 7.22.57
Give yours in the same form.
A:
9.41.01
